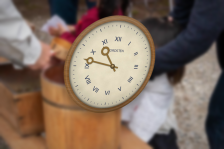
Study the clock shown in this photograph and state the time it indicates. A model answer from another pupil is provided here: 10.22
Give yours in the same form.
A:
10.47
